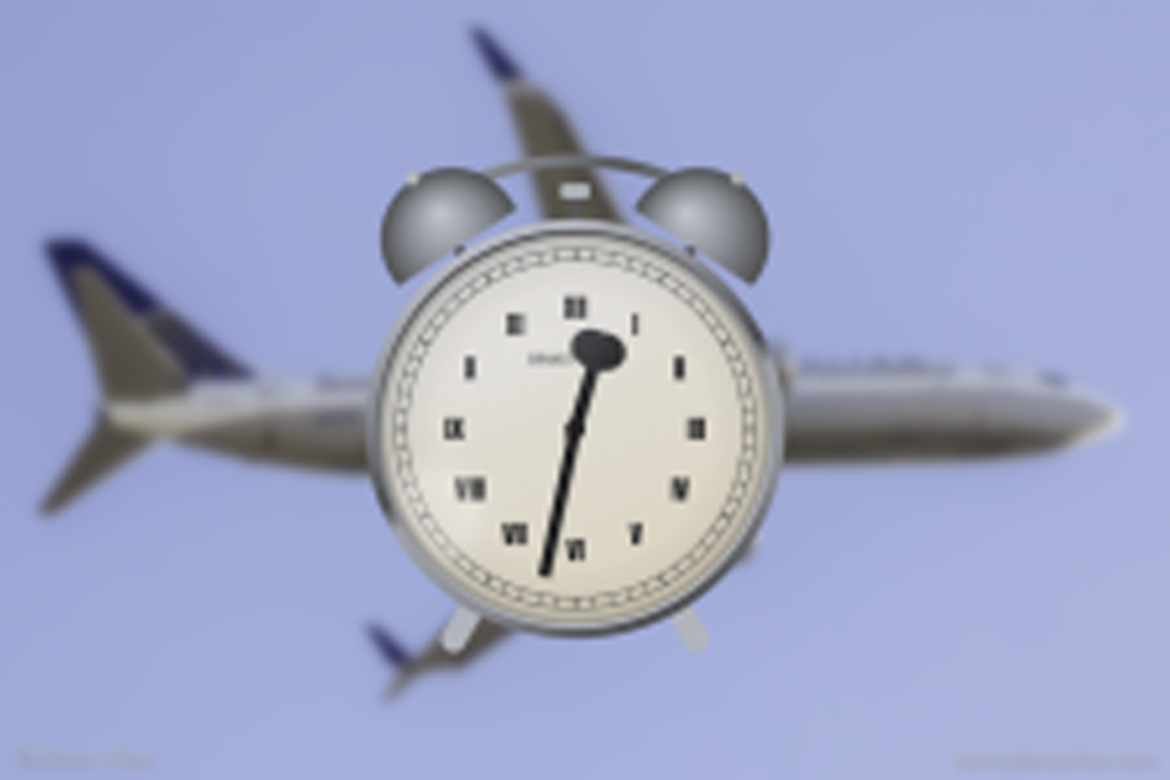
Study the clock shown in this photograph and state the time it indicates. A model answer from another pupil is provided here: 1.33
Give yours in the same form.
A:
12.32
